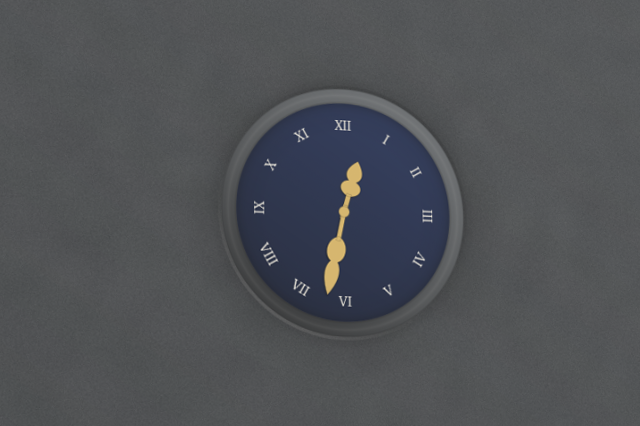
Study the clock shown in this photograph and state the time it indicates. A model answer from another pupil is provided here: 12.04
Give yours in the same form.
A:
12.32
